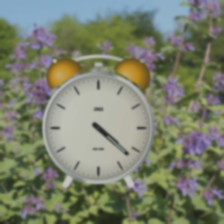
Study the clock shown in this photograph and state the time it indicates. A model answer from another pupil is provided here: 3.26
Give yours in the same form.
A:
4.22
